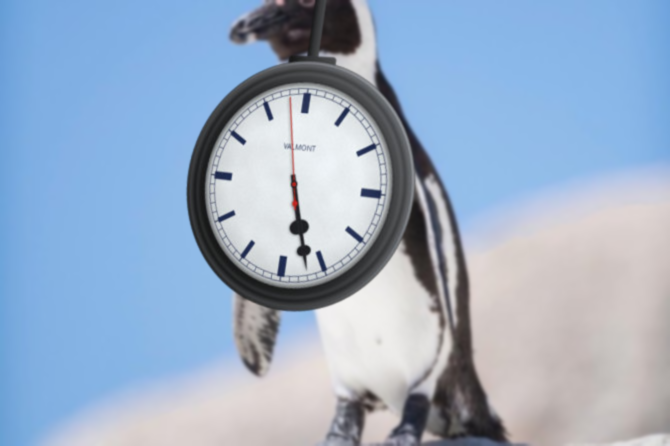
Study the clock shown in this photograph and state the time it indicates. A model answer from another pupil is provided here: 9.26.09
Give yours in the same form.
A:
5.26.58
